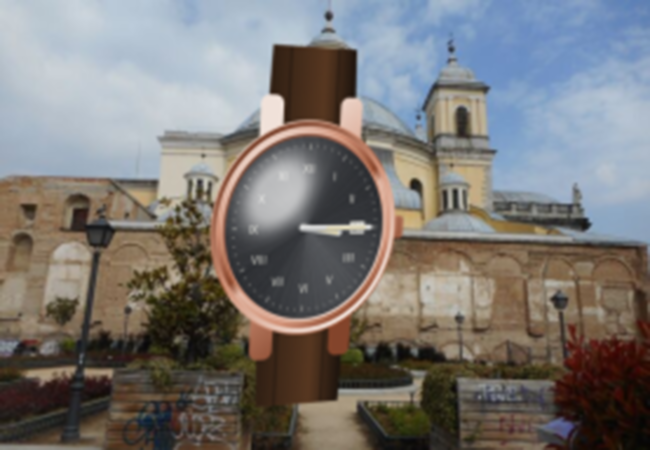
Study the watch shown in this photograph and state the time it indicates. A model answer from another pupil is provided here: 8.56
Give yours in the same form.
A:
3.15
